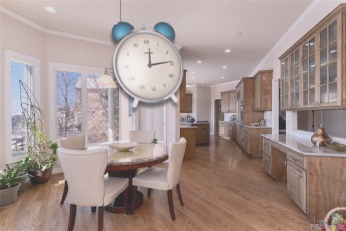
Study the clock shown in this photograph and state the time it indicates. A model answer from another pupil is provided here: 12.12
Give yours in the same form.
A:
12.14
